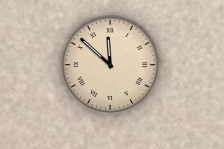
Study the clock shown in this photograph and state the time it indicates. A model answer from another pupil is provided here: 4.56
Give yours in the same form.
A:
11.52
